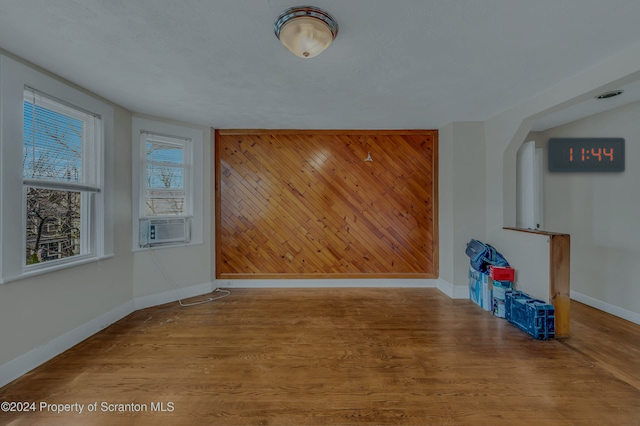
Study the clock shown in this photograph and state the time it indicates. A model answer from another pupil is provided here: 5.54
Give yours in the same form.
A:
11.44
